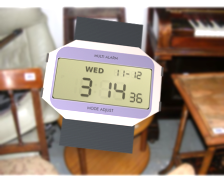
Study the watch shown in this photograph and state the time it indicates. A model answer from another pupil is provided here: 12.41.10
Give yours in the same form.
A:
3.14.36
